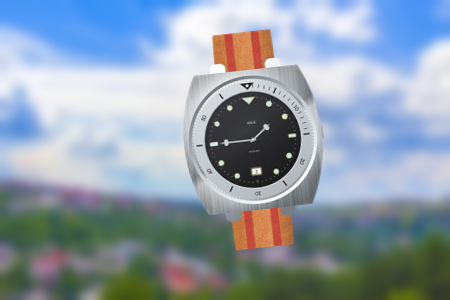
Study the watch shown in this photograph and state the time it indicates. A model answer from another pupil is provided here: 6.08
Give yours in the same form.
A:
1.45
